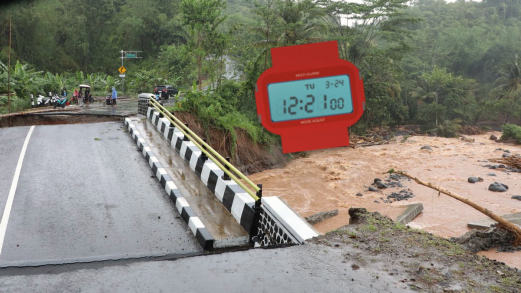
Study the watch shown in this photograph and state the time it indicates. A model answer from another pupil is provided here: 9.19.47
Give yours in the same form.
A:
12.21.00
